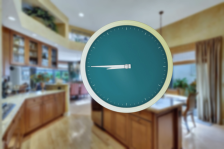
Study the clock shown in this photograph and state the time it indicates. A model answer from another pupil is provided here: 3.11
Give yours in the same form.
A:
8.45
